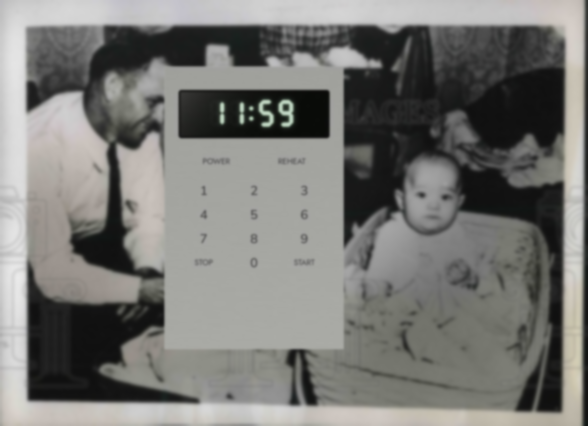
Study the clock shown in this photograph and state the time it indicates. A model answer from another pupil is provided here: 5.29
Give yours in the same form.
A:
11.59
